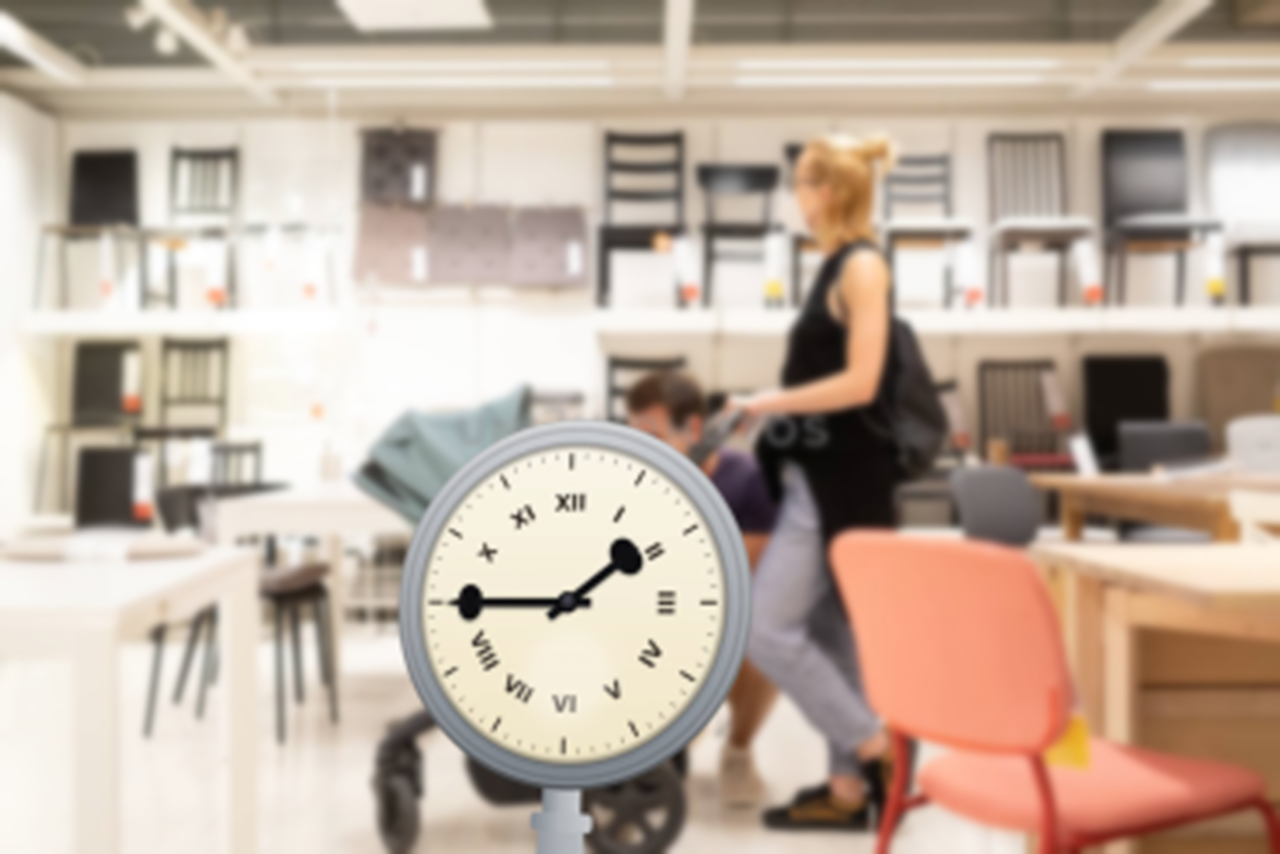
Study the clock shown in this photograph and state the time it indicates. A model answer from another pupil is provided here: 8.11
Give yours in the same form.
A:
1.45
